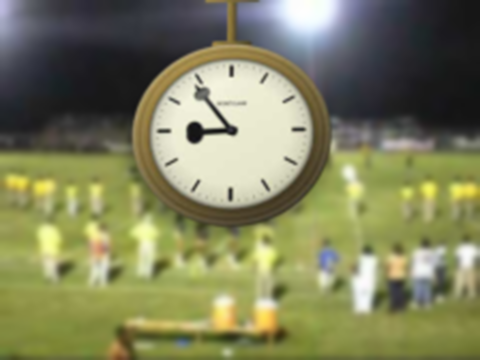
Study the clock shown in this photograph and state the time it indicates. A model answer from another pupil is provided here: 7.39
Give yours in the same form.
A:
8.54
